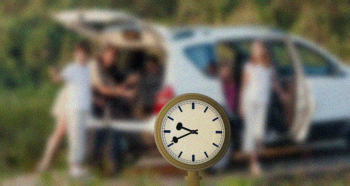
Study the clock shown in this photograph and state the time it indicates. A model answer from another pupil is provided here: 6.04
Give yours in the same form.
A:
9.41
